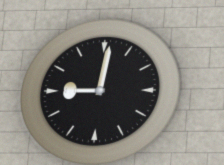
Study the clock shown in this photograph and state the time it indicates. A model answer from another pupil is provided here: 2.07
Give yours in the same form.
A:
9.01
